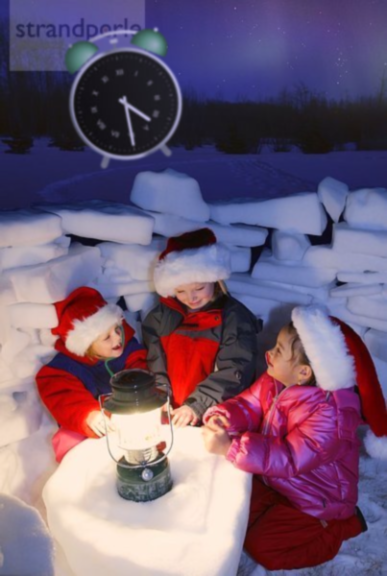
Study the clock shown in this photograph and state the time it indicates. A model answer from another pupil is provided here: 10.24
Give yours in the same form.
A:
4.30
